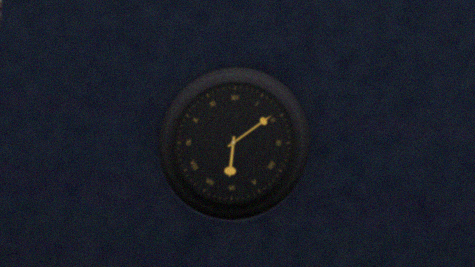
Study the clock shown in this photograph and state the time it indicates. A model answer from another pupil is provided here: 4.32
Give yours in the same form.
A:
6.09
